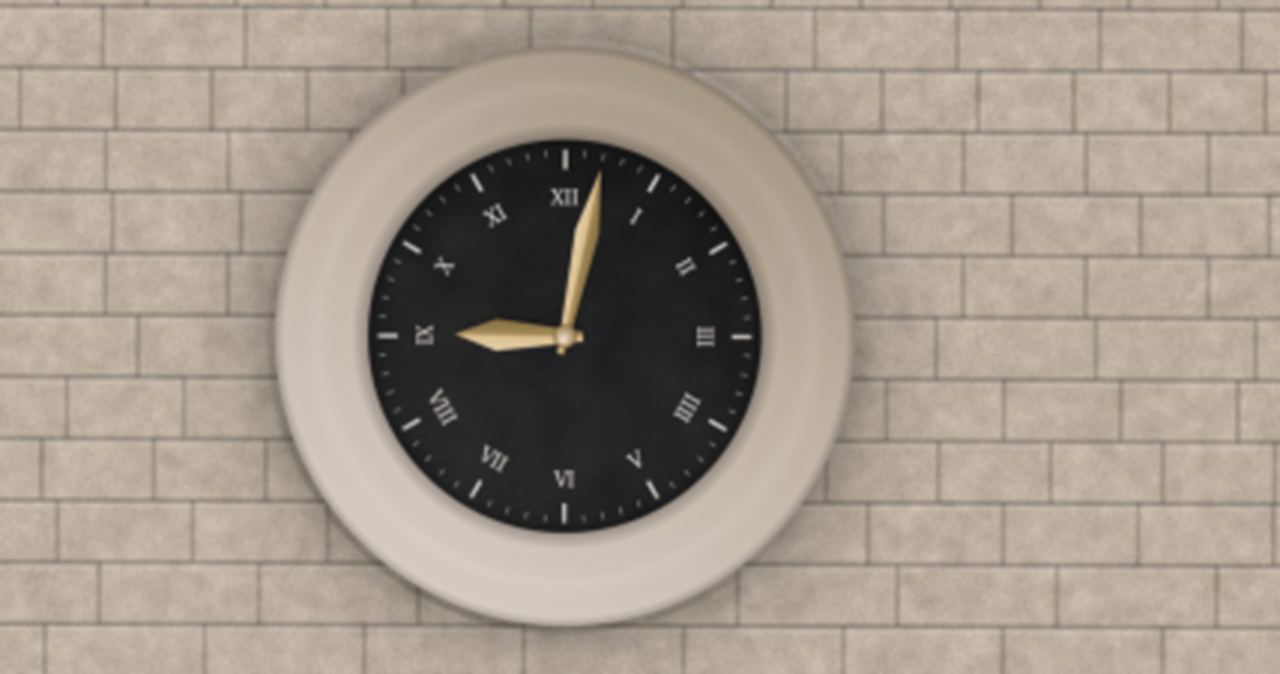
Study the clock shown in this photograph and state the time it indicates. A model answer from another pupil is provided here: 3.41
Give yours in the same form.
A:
9.02
